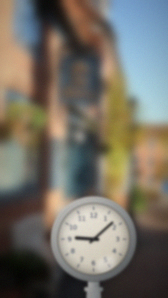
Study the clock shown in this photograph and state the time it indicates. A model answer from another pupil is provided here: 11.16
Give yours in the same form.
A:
9.08
